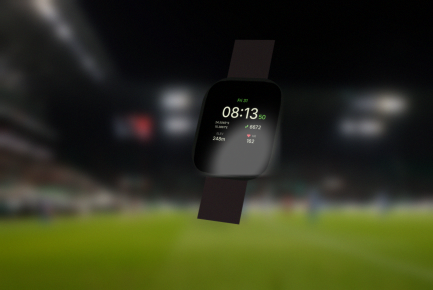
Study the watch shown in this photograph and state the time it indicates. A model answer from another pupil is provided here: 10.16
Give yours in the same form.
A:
8.13
